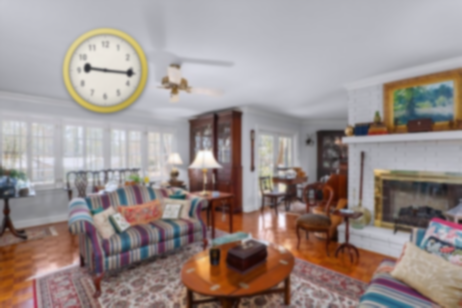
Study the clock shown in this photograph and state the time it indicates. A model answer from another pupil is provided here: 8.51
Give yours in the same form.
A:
9.16
